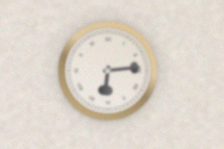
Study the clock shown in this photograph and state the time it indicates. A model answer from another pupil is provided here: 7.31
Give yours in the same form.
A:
6.14
